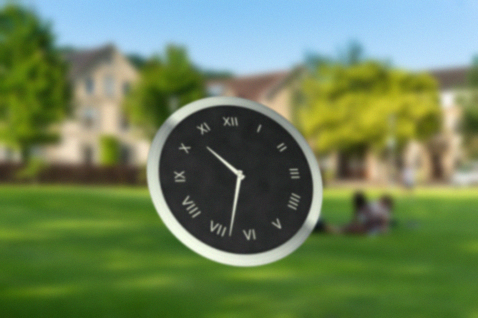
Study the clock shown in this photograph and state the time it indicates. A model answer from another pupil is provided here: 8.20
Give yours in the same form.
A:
10.33
